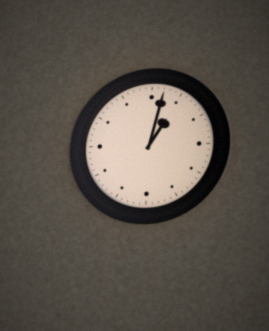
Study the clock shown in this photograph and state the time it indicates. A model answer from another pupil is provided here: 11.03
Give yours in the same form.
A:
1.02
